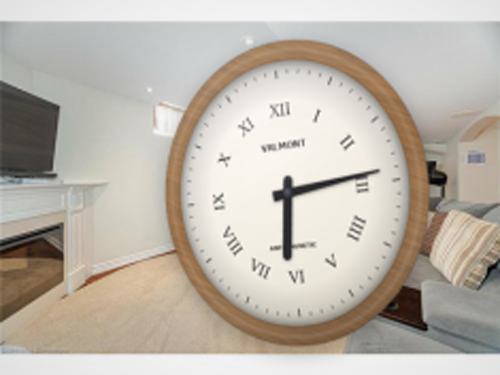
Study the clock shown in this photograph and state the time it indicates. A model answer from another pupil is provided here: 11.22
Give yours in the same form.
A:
6.14
